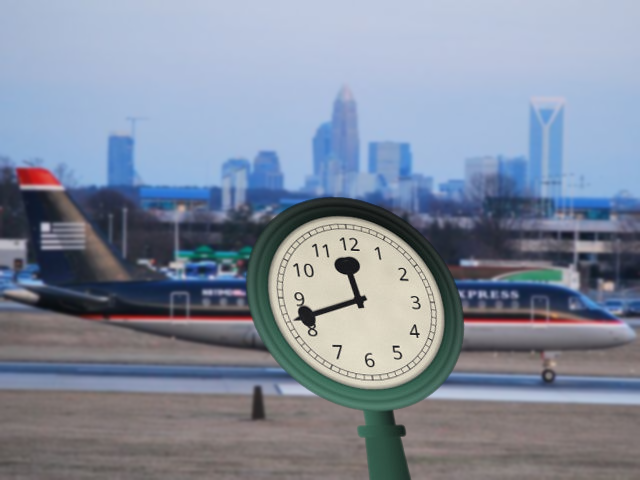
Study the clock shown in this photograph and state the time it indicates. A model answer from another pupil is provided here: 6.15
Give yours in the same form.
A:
11.42
